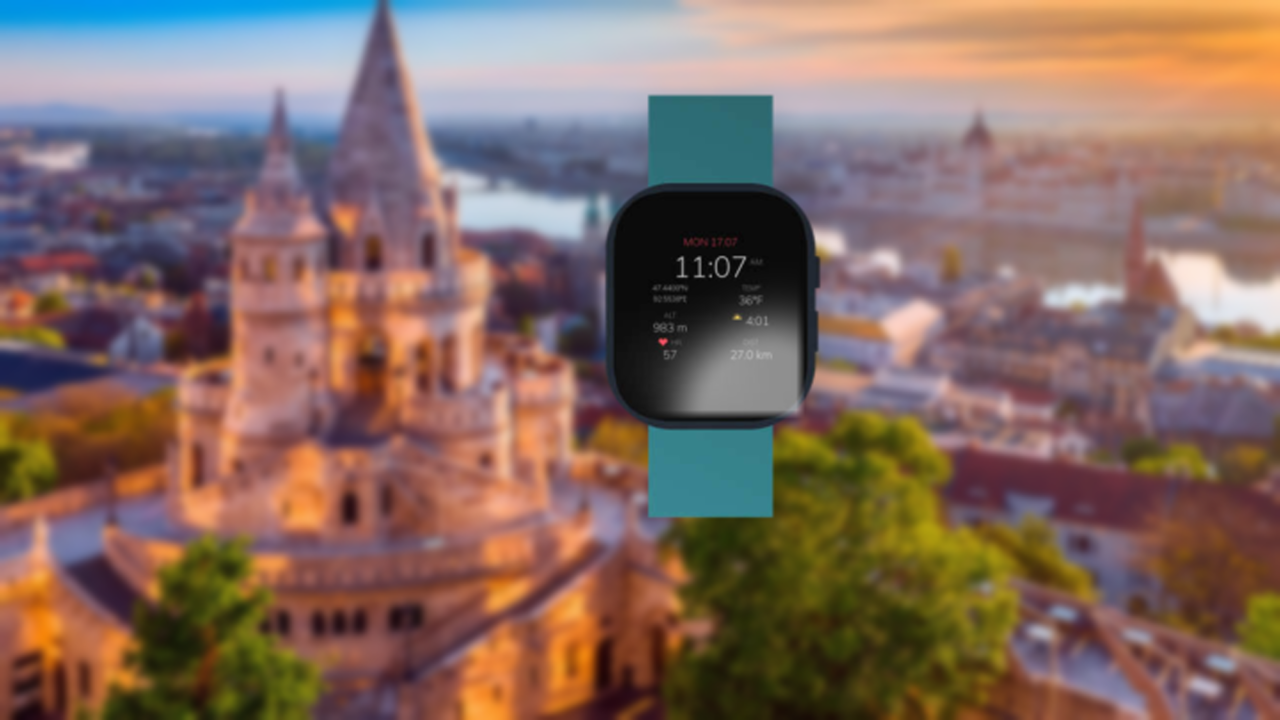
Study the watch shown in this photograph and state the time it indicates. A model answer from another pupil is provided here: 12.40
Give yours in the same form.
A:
11.07
